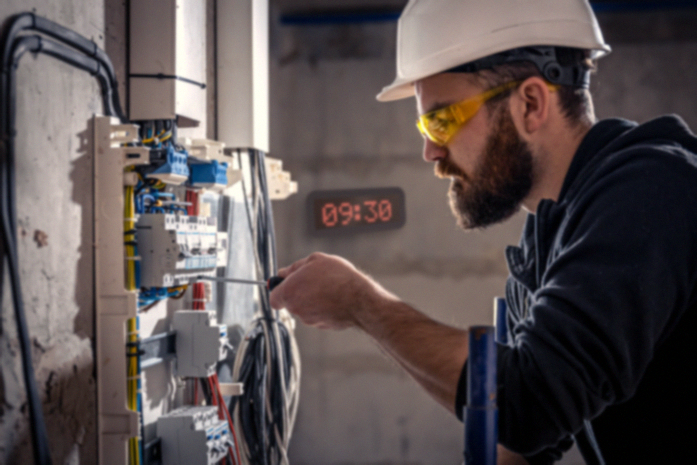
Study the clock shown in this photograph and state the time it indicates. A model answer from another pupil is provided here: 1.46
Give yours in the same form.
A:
9.30
